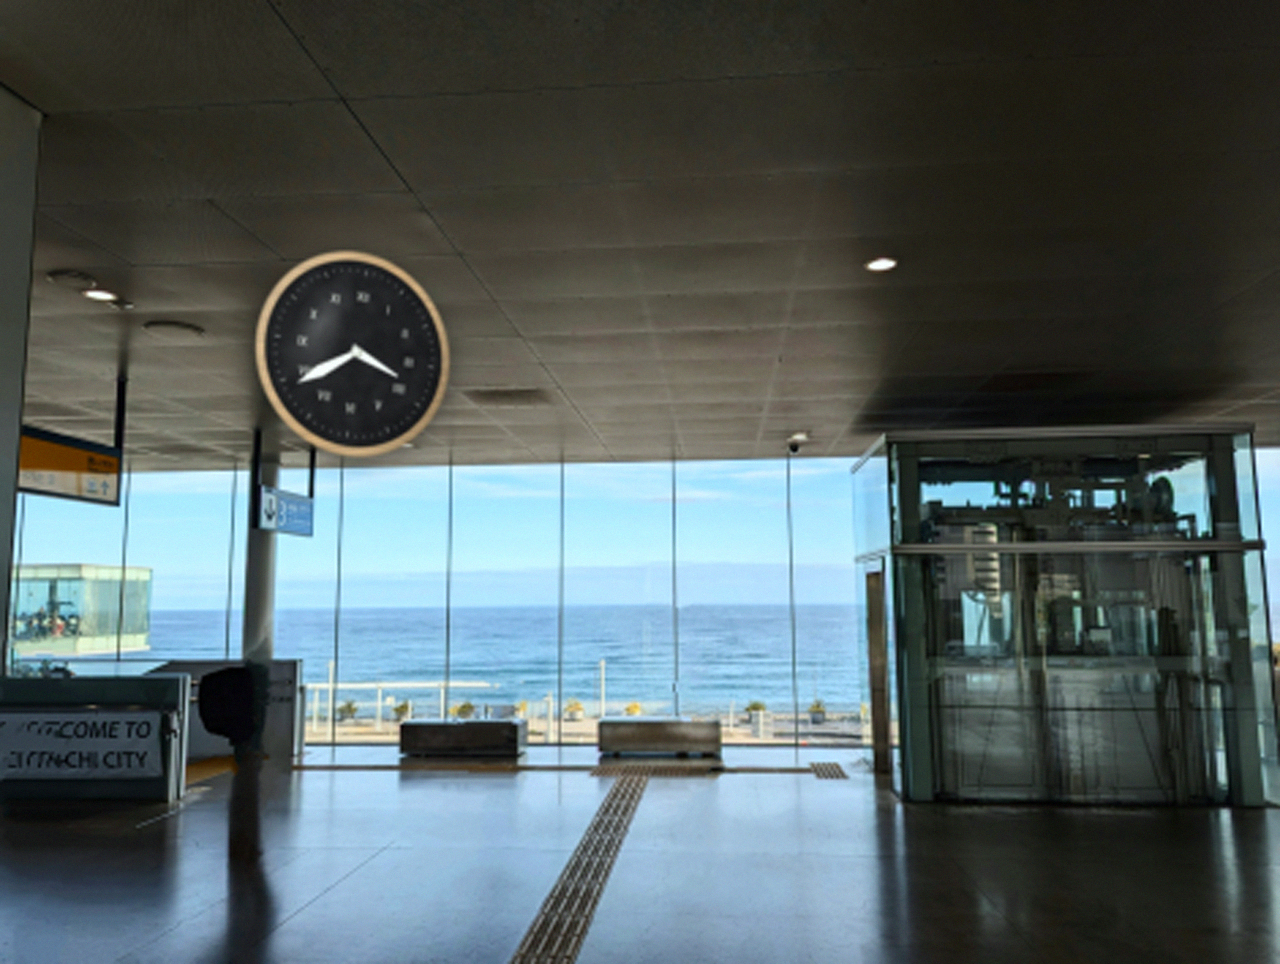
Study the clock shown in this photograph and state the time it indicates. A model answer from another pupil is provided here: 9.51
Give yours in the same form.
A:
3.39
